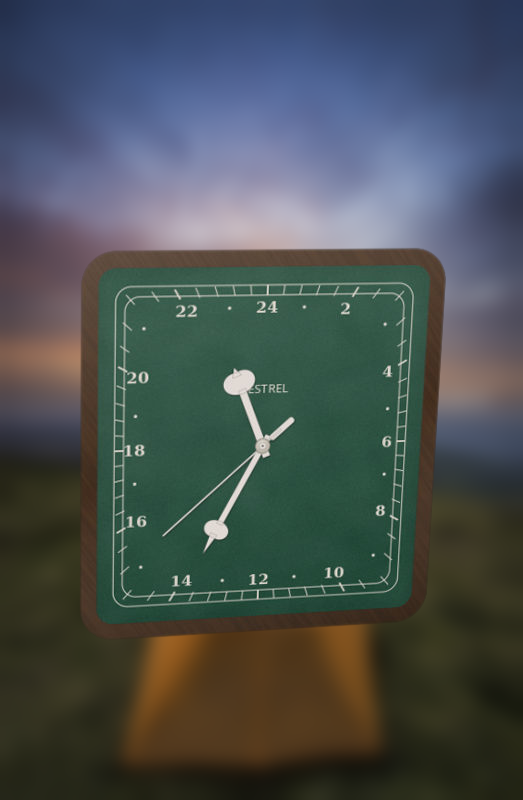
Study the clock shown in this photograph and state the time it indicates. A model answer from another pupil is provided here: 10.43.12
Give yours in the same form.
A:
22.34.38
